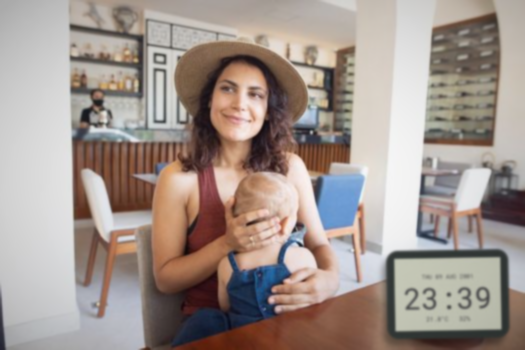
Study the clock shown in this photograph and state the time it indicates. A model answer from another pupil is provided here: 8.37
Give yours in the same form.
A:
23.39
